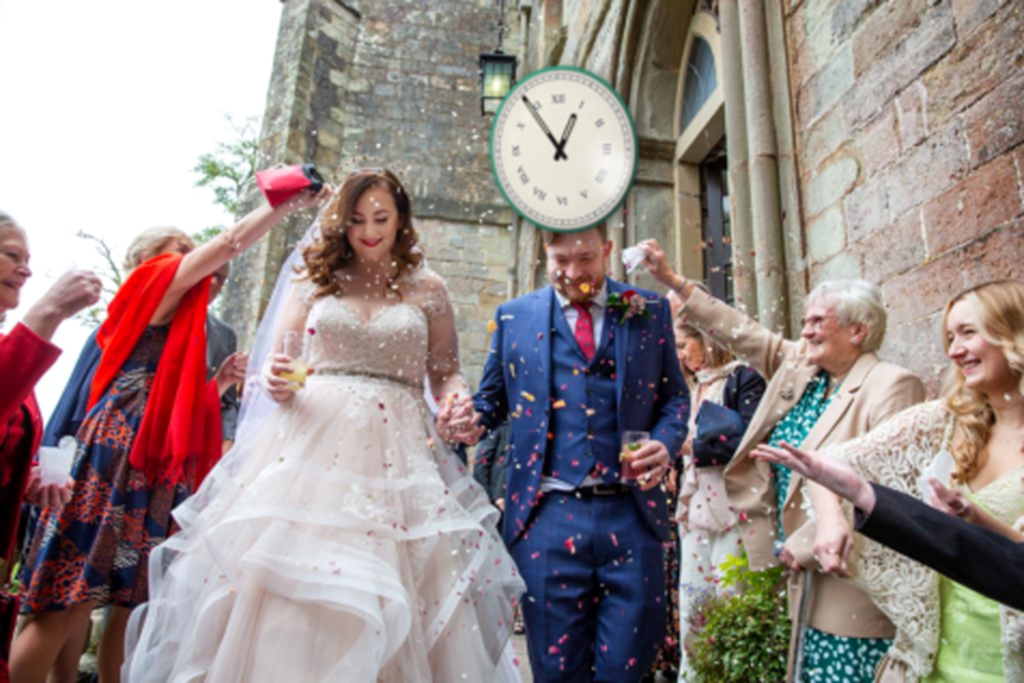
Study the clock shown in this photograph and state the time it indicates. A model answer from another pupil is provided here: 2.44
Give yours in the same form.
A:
12.54
